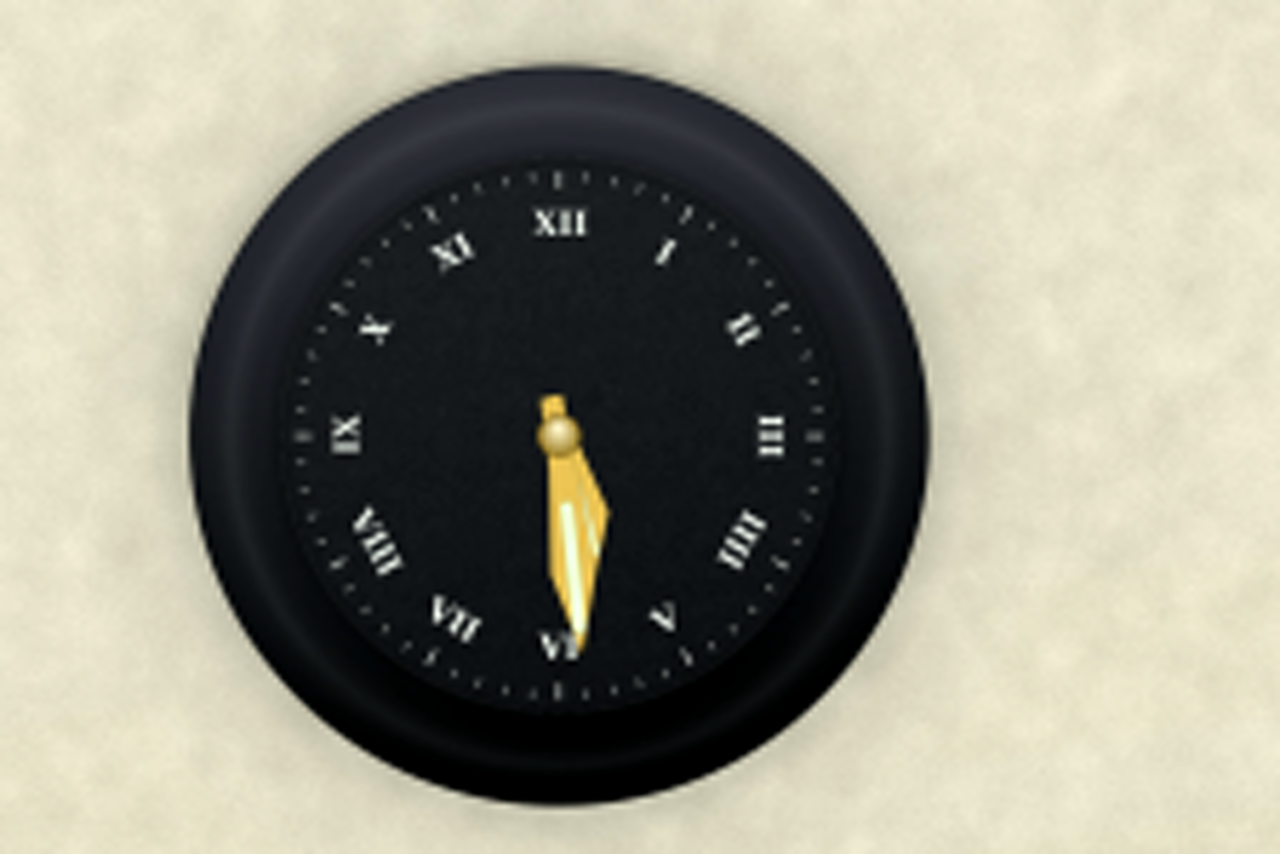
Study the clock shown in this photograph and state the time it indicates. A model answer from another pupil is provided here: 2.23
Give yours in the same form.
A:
5.29
